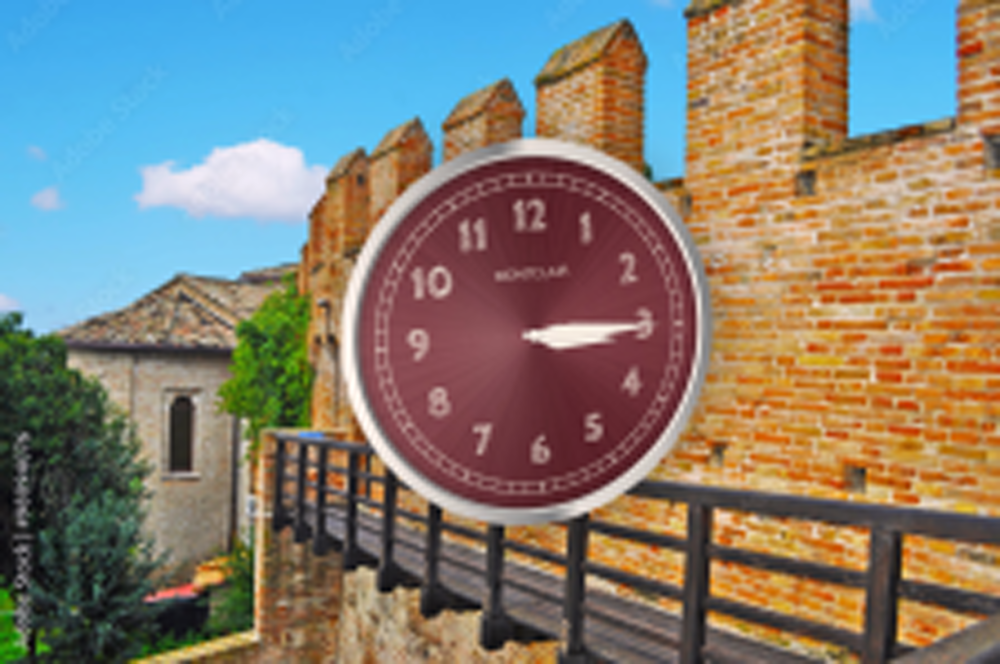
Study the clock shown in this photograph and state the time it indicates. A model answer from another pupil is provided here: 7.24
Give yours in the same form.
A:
3.15
